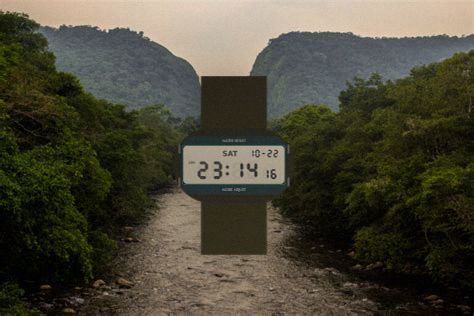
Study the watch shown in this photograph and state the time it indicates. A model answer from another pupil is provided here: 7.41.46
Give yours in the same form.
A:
23.14.16
